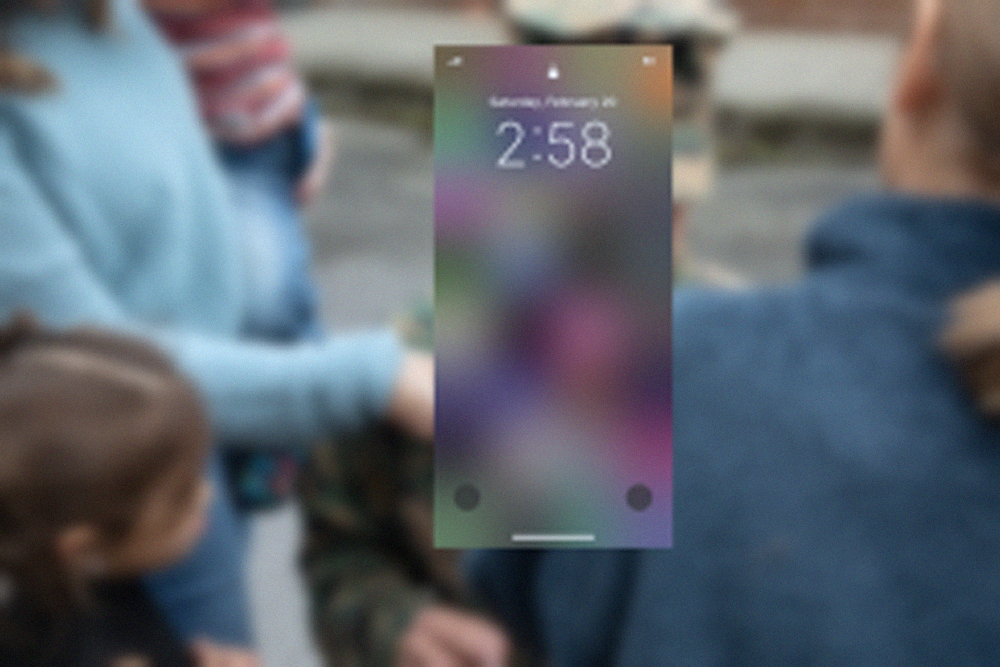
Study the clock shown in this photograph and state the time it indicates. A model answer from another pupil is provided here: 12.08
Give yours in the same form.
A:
2.58
